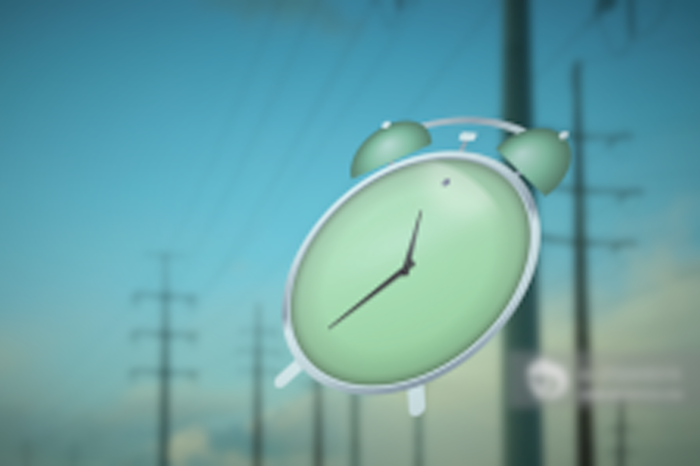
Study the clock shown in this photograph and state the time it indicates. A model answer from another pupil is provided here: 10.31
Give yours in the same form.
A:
11.36
